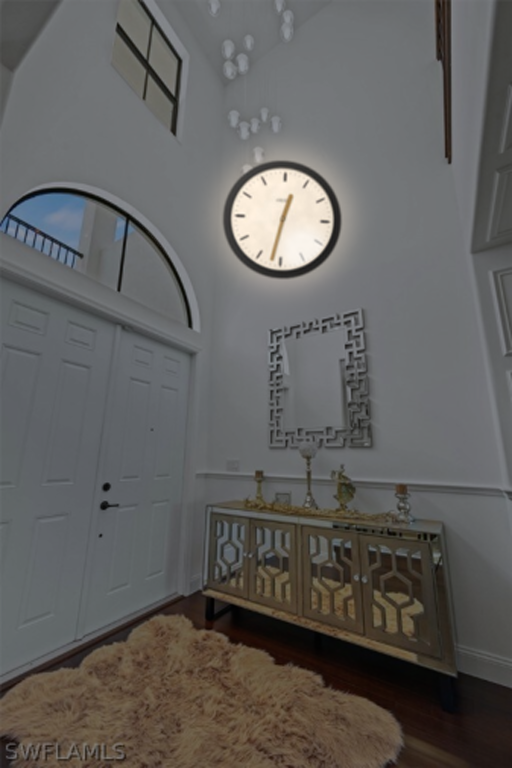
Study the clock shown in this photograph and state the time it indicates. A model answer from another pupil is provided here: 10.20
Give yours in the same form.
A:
12.32
